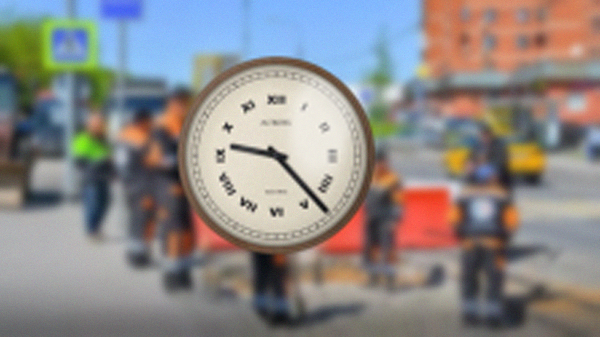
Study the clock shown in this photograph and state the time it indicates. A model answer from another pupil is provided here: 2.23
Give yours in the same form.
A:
9.23
